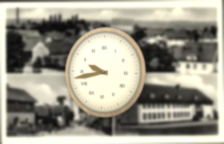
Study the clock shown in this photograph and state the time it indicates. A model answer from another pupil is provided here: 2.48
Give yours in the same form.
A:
9.43
